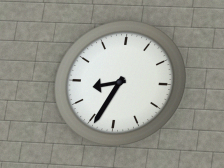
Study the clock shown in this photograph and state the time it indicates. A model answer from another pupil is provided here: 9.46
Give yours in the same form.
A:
8.34
